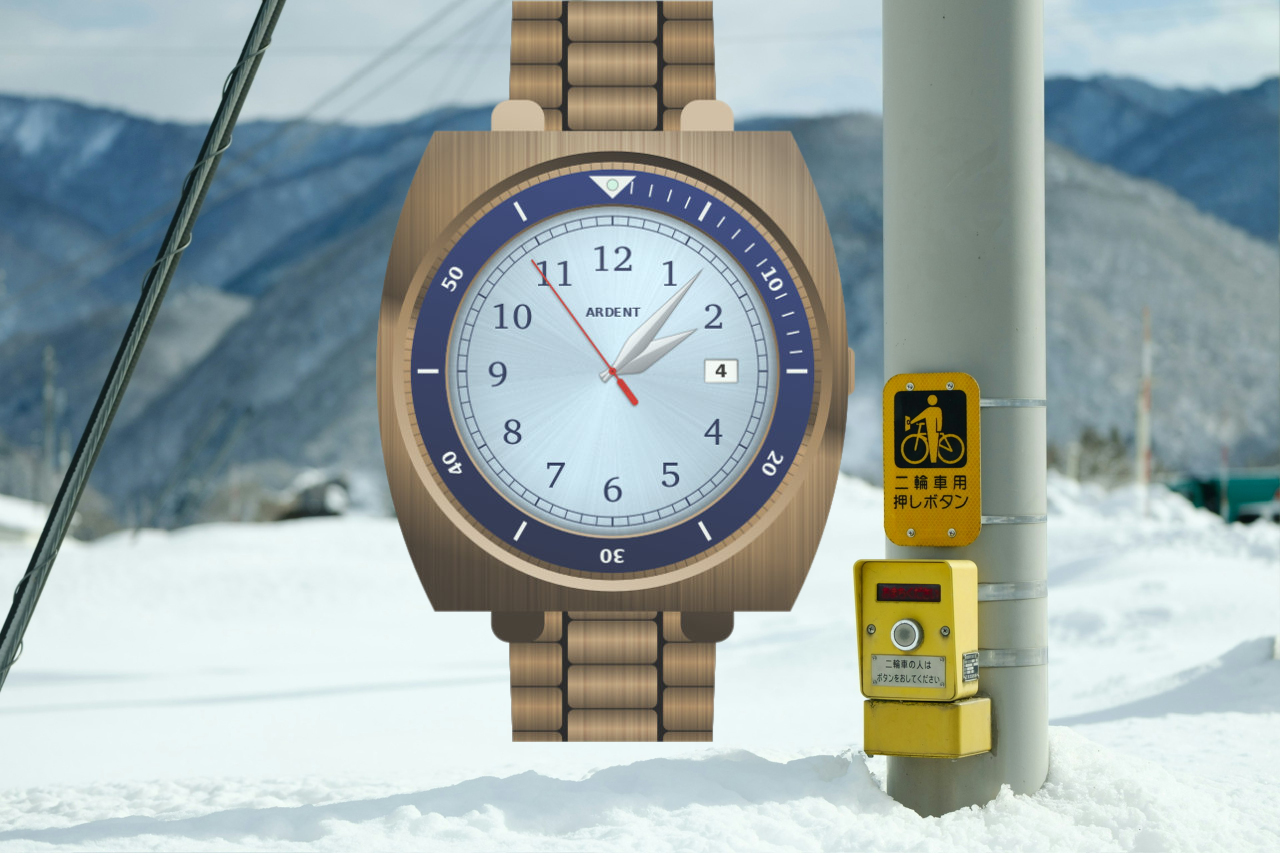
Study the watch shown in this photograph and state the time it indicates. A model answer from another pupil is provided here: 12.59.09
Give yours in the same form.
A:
2.06.54
